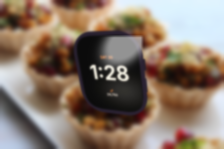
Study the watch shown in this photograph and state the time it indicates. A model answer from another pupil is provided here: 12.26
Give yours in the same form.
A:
1.28
